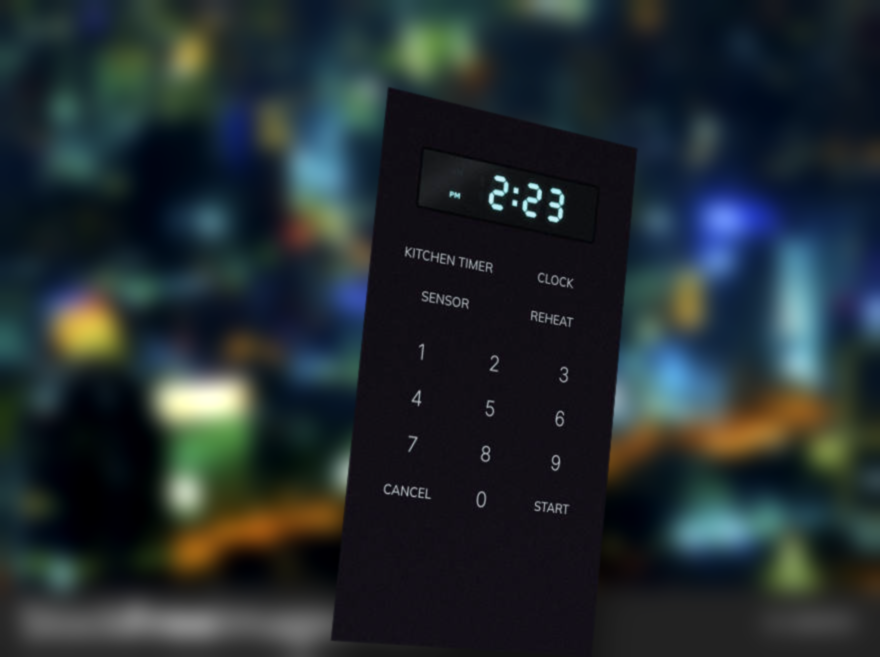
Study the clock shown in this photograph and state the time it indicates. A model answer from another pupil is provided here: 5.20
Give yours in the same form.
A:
2.23
